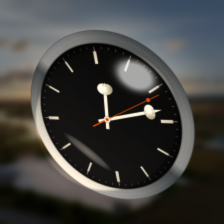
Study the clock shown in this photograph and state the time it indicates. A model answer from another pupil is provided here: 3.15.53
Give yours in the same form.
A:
12.13.11
